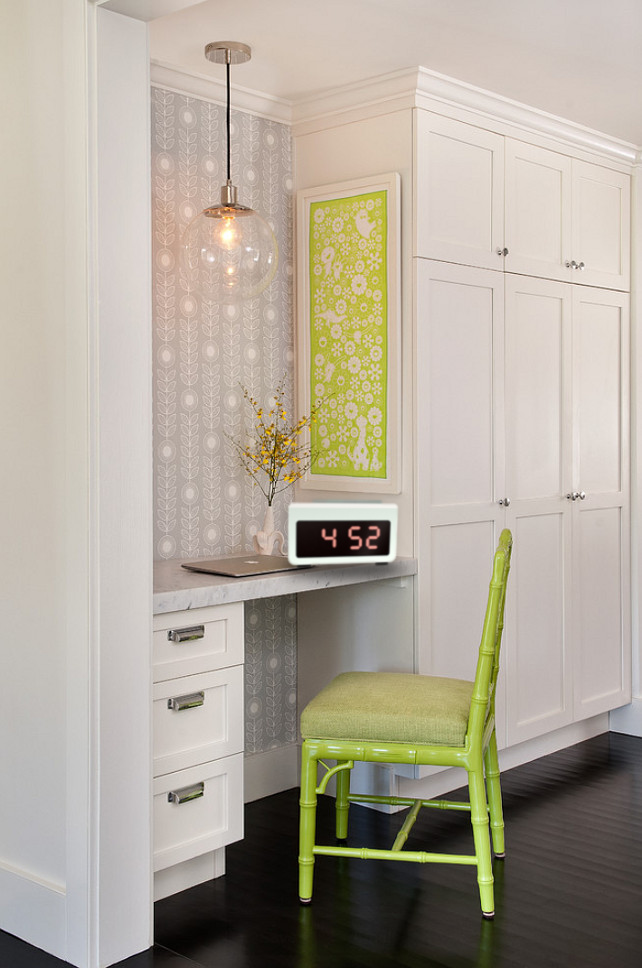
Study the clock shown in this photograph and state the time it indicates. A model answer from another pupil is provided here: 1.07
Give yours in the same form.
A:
4.52
